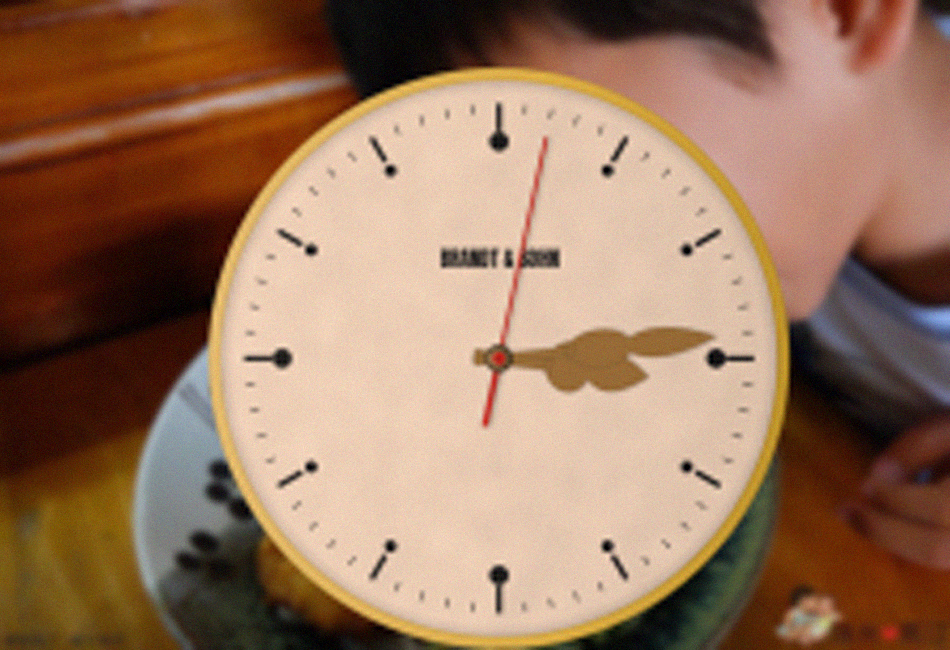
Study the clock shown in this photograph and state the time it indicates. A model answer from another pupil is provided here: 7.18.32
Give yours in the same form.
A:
3.14.02
